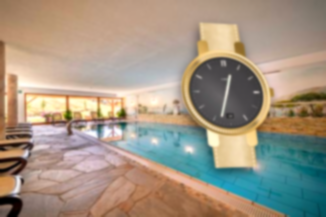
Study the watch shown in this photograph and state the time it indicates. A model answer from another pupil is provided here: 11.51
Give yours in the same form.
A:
12.33
